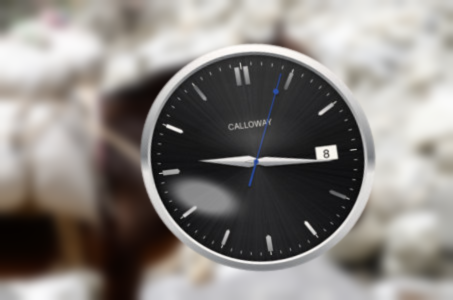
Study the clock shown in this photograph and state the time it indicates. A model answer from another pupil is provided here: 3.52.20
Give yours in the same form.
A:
9.16.04
